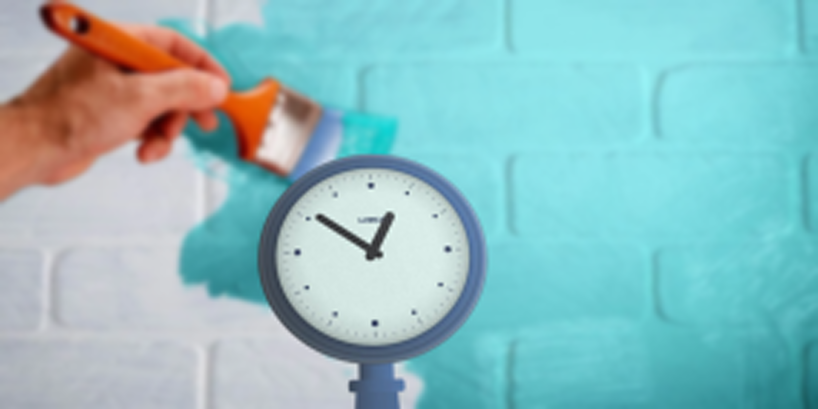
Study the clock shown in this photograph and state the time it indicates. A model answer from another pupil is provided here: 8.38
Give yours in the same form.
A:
12.51
